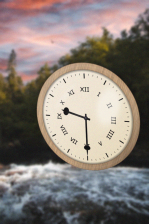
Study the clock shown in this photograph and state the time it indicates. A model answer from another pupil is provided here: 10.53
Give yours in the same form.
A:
9.30
